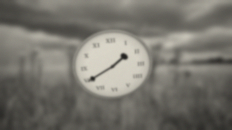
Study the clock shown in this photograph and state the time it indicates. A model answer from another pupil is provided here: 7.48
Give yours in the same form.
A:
1.40
